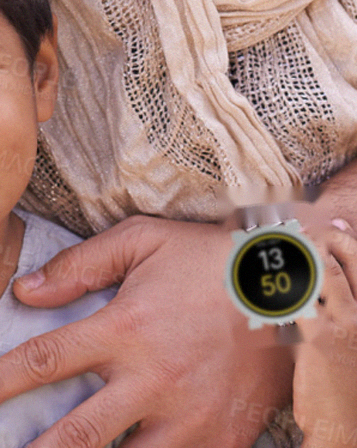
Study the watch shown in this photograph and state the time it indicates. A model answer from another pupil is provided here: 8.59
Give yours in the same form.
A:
13.50
